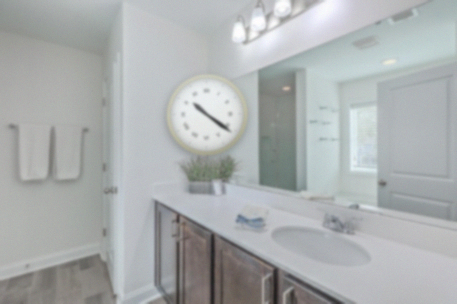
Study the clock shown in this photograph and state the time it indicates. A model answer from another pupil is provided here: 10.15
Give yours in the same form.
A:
10.21
